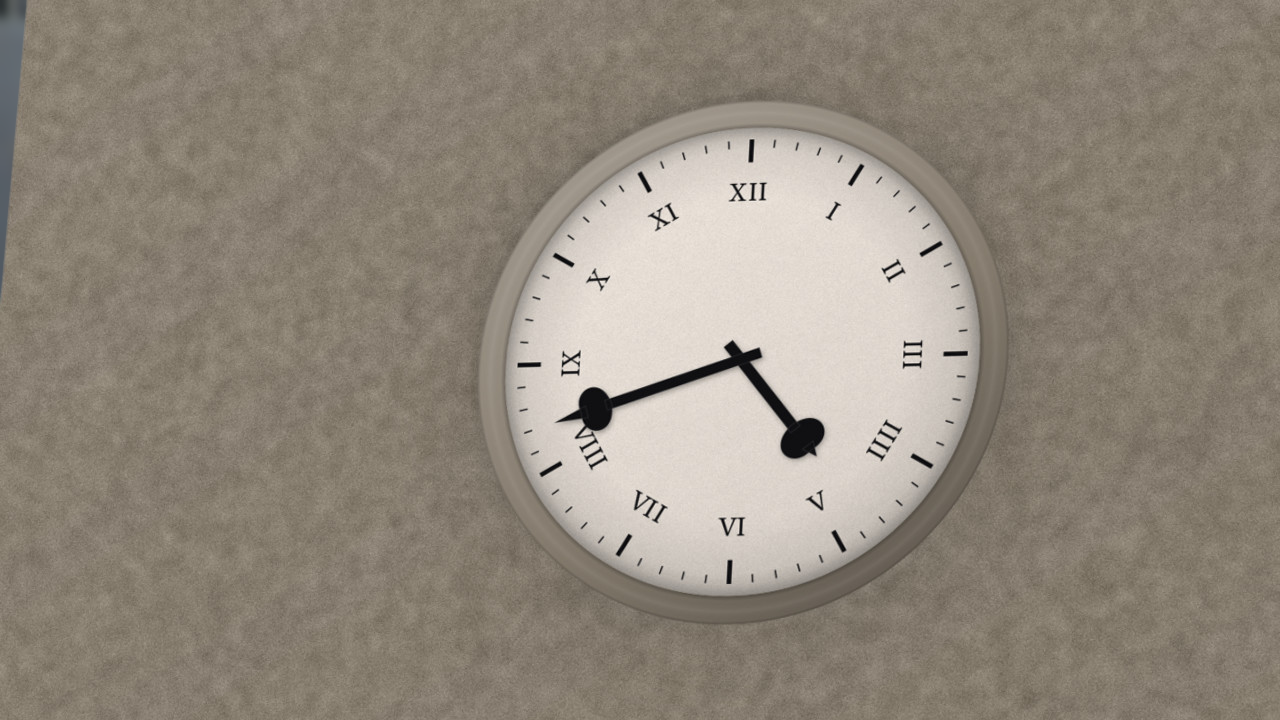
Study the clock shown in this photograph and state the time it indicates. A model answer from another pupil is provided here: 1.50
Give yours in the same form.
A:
4.42
